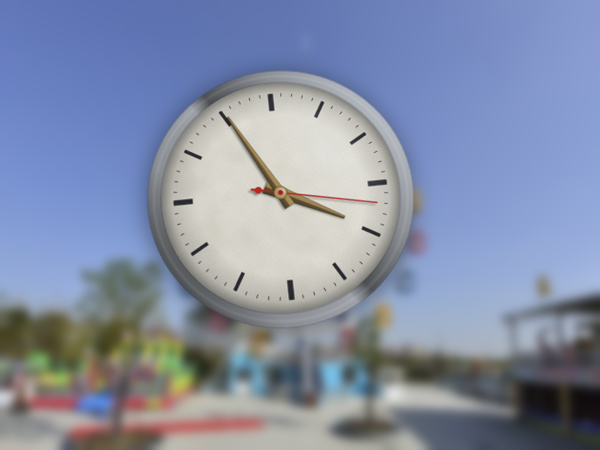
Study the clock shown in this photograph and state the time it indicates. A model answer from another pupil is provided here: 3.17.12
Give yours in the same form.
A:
3.55.17
